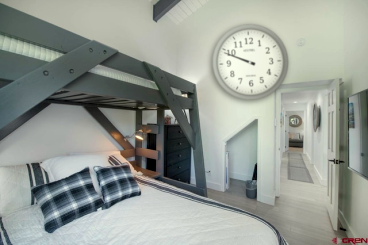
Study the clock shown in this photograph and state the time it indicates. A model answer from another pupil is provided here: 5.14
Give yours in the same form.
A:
9.49
